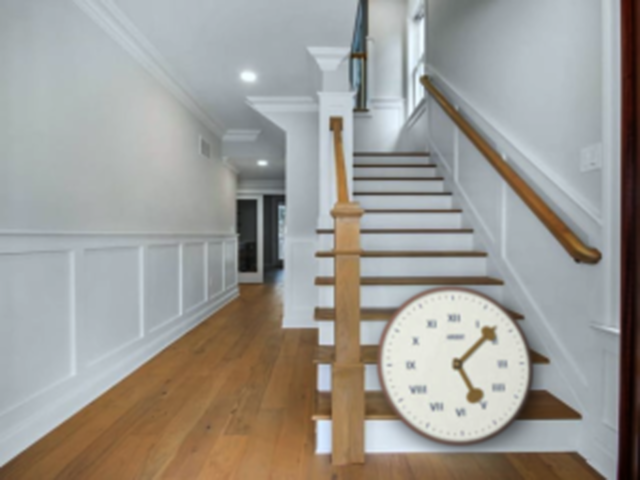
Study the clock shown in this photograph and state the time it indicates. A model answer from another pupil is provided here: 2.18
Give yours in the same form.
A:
5.08
